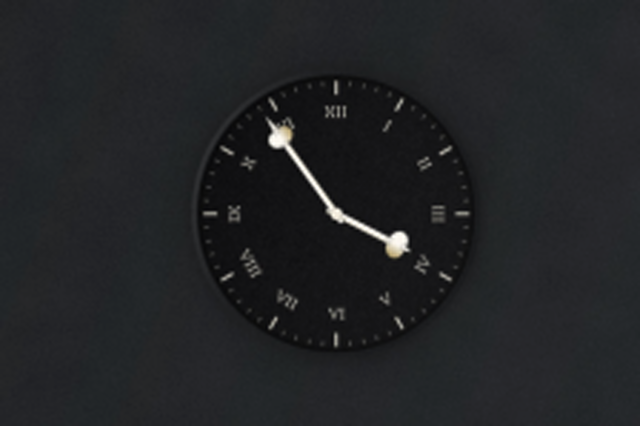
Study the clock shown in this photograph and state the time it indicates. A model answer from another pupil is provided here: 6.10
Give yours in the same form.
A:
3.54
